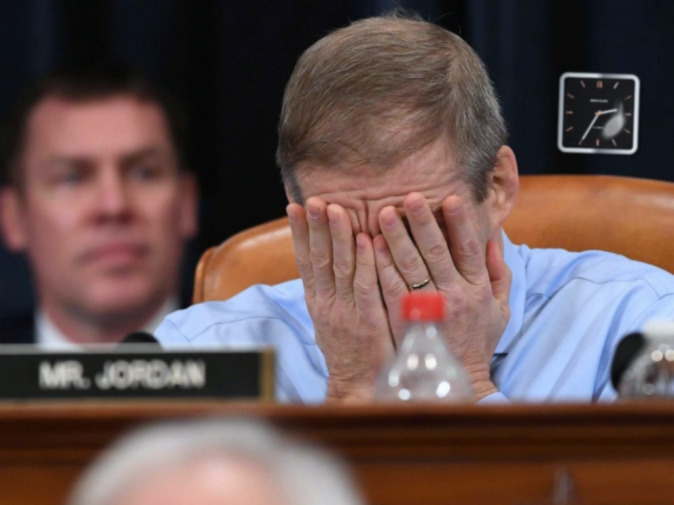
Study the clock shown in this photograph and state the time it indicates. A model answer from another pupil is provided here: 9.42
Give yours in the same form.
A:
2.35
